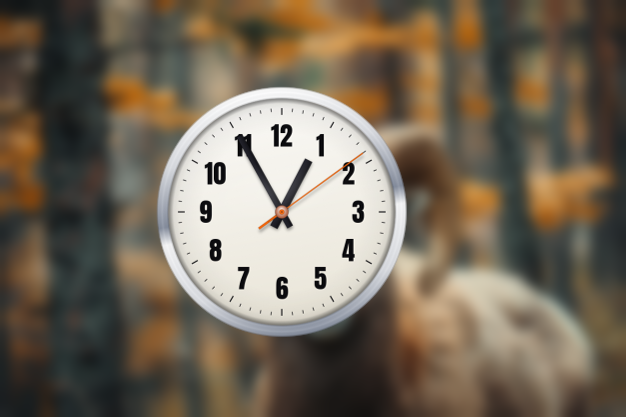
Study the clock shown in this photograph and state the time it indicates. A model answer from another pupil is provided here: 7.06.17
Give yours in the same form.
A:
12.55.09
